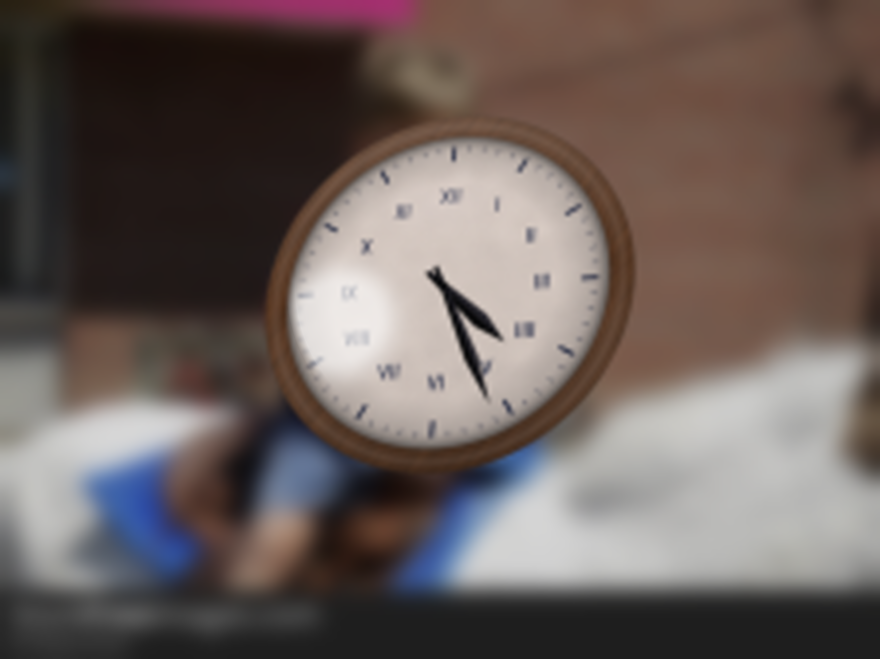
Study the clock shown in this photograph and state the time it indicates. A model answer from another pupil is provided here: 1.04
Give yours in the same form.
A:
4.26
